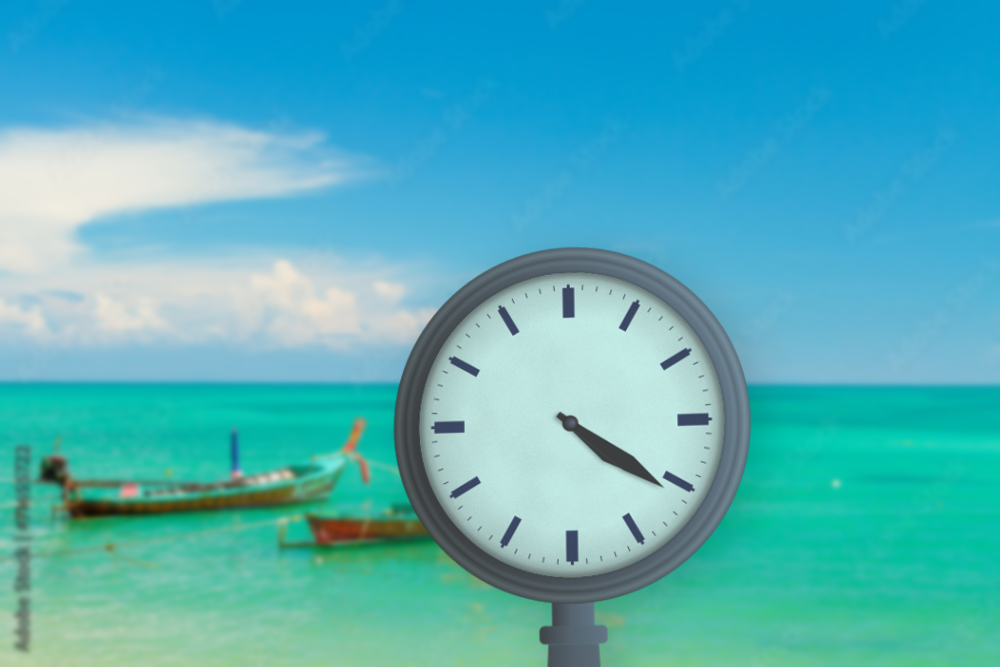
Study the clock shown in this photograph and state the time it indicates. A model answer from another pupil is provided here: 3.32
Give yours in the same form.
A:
4.21
